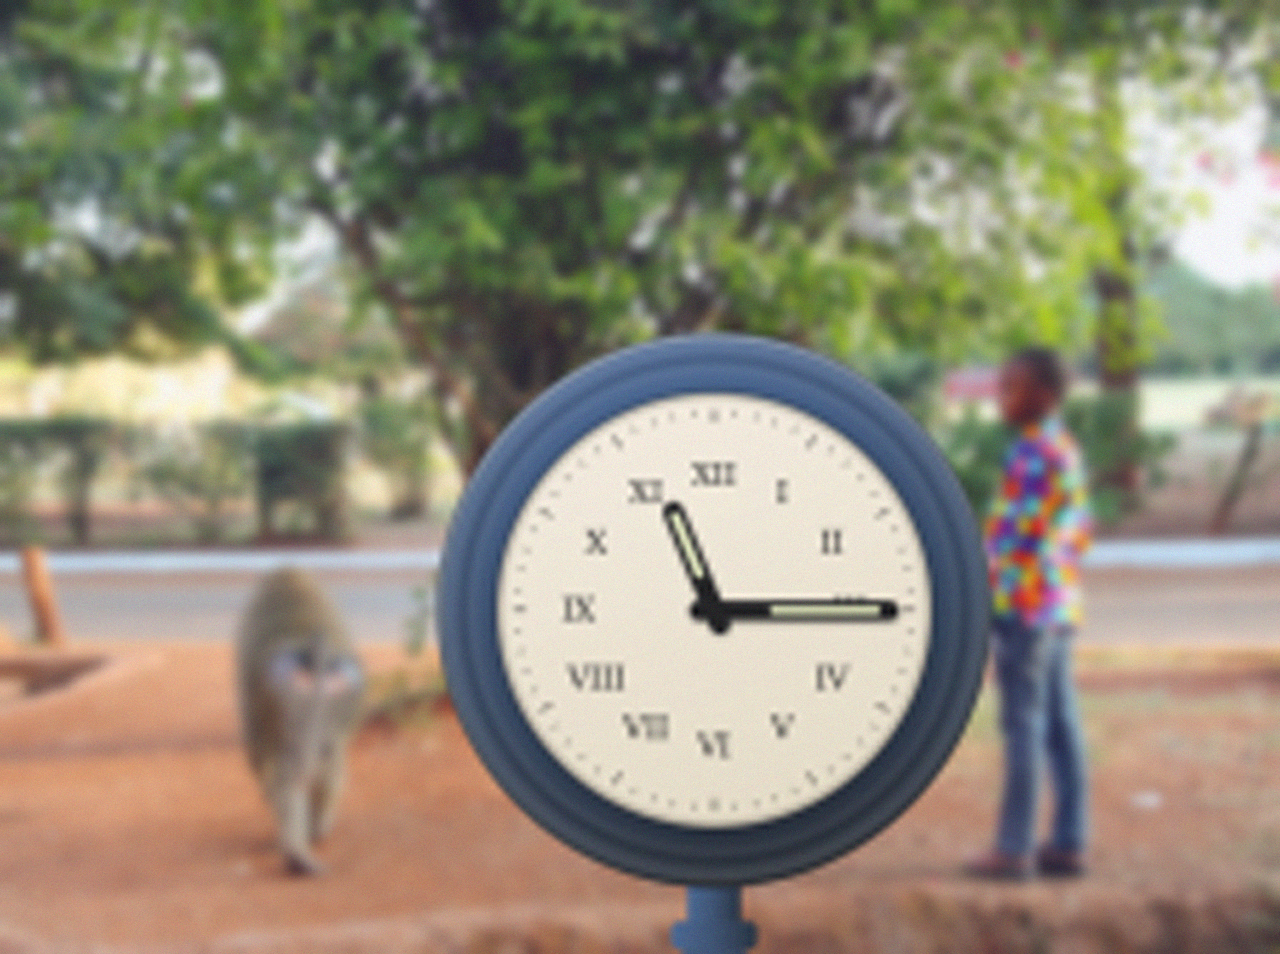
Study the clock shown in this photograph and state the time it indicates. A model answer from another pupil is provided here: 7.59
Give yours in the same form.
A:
11.15
